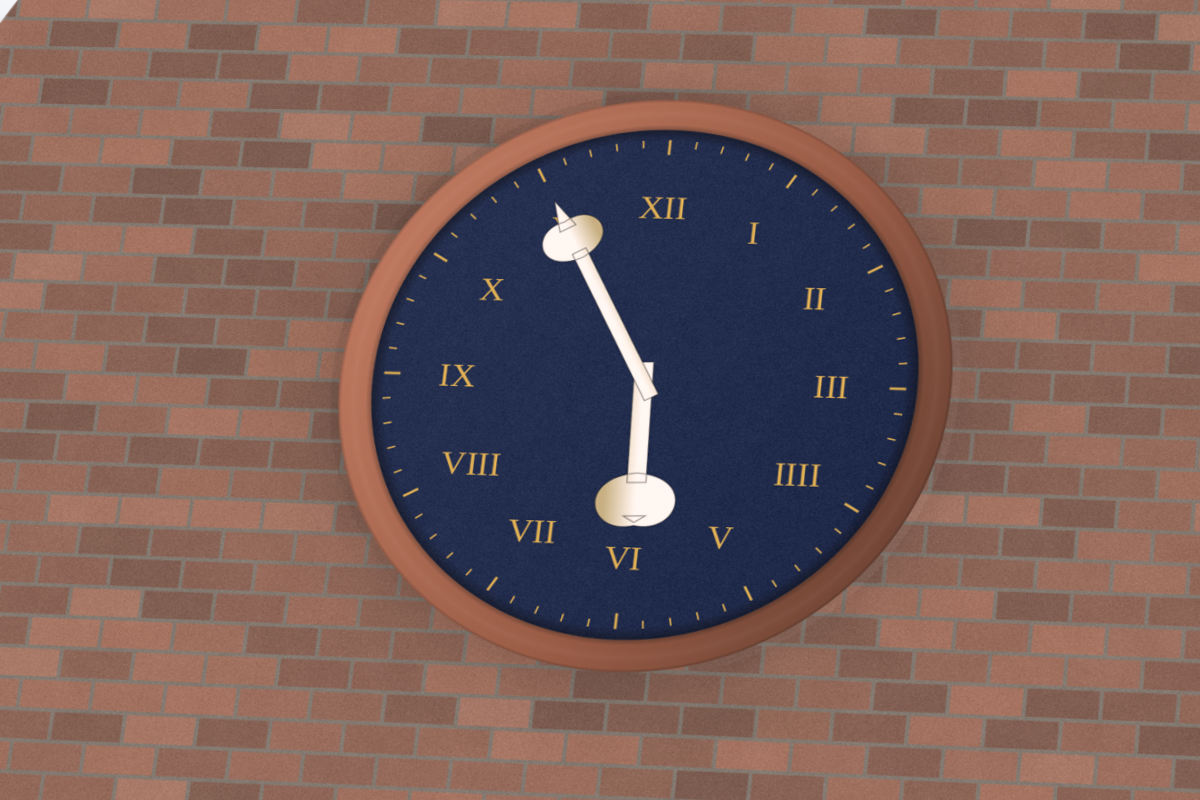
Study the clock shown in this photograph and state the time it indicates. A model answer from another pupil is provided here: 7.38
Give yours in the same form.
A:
5.55
